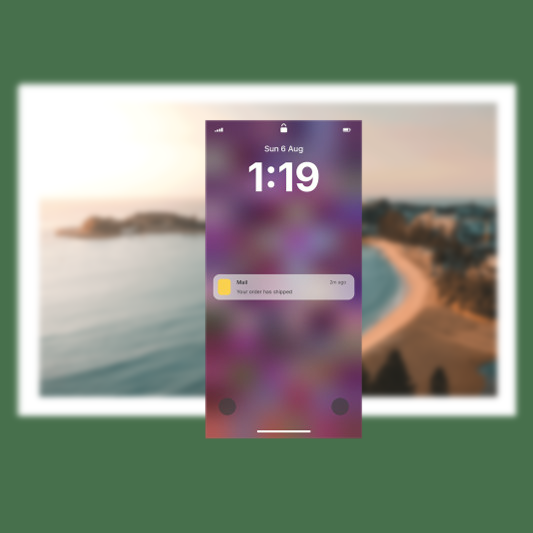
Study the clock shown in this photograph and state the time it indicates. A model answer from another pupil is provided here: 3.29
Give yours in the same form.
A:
1.19
